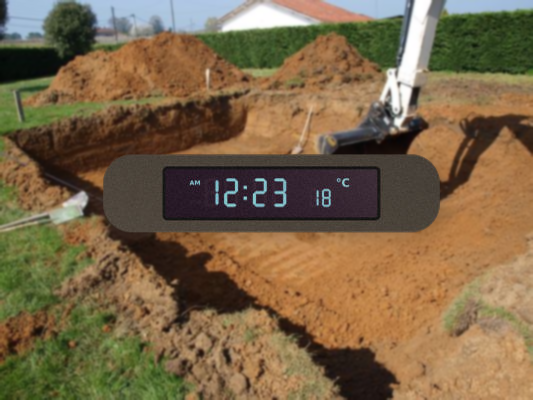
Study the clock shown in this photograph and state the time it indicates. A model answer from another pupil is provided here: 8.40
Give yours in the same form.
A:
12.23
